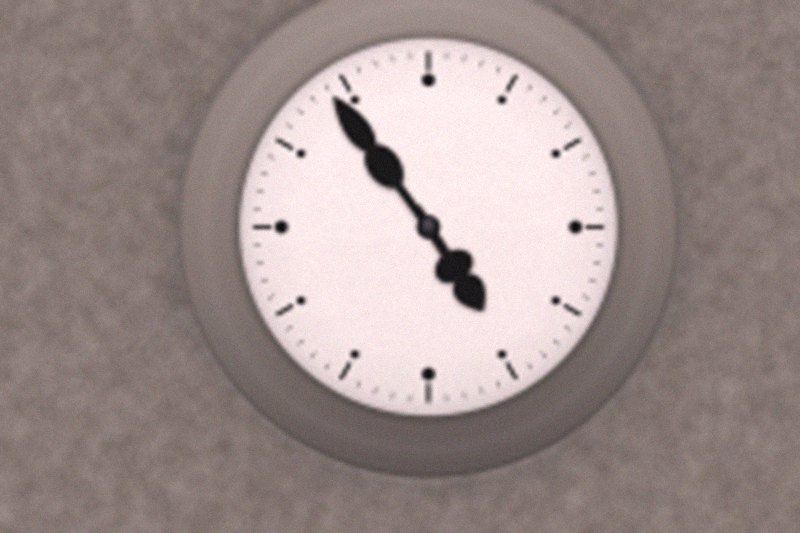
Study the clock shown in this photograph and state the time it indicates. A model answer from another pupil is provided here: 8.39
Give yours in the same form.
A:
4.54
